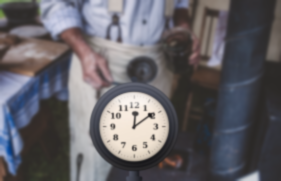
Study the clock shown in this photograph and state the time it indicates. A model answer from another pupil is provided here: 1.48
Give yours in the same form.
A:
12.09
